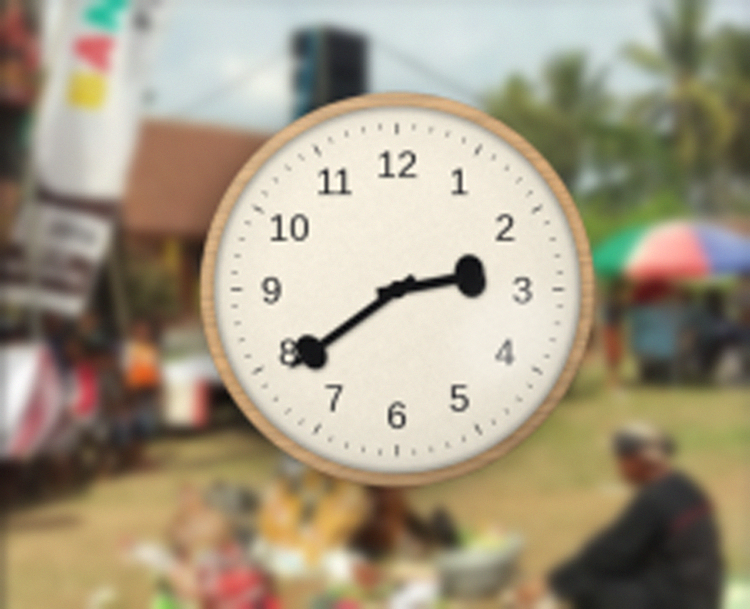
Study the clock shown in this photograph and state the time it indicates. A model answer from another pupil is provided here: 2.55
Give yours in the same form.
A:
2.39
